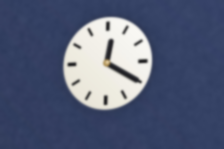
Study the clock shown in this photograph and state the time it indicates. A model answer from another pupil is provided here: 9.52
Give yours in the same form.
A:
12.20
